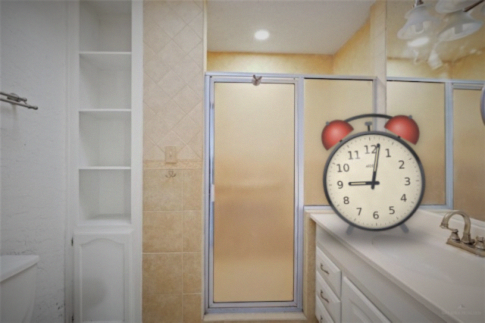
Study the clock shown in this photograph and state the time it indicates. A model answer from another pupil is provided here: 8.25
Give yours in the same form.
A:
9.02
